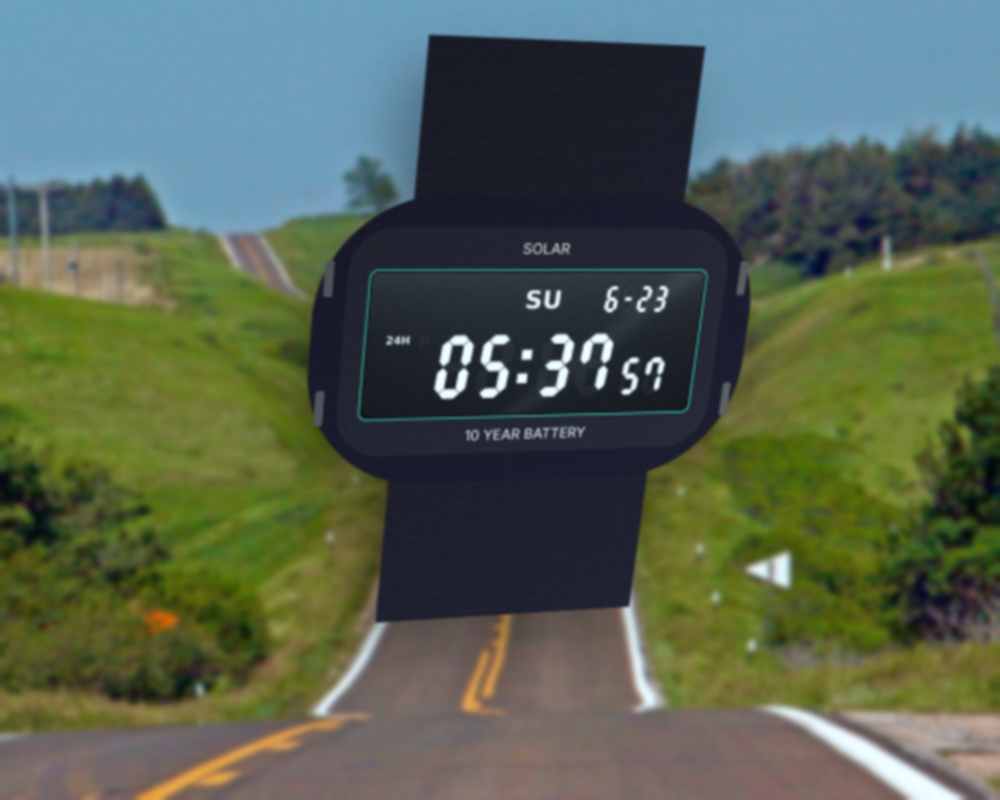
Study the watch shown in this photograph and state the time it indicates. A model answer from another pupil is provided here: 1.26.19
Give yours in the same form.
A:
5.37.57
